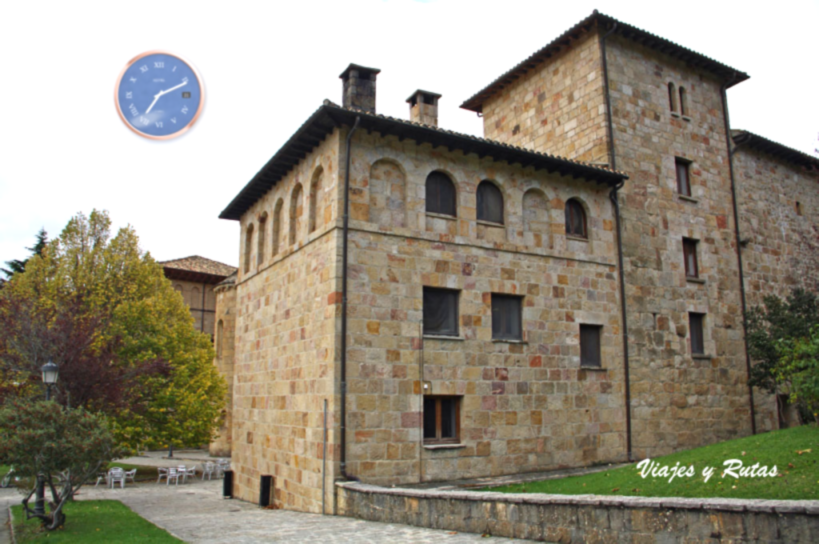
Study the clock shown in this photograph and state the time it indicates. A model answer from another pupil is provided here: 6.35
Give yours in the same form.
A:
7.11
